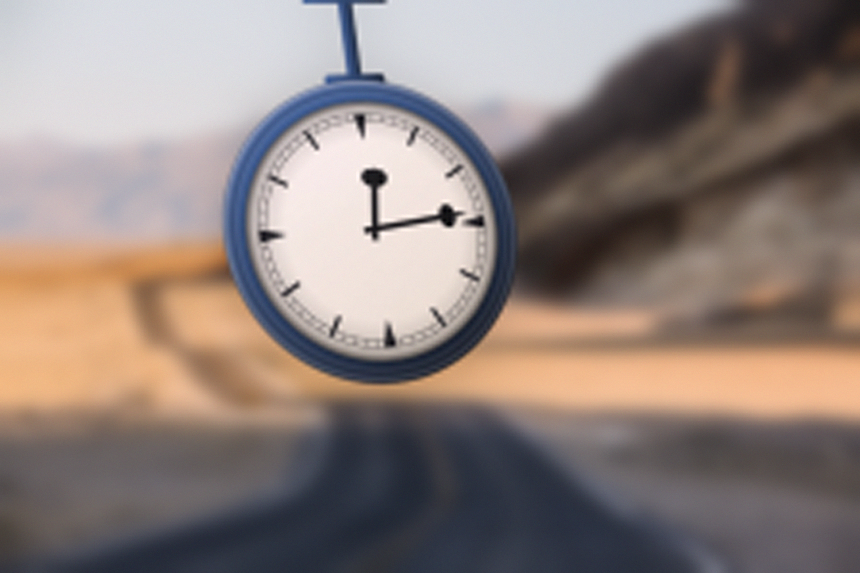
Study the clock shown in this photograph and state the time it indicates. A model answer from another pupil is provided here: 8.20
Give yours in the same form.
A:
12.14
